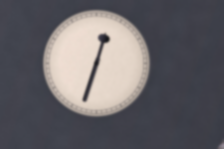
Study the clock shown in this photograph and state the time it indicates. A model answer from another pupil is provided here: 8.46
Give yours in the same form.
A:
12.33
